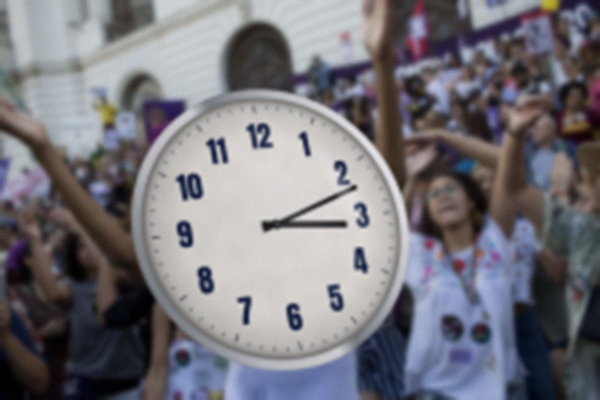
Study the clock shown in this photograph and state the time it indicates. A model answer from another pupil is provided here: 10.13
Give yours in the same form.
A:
3.12
